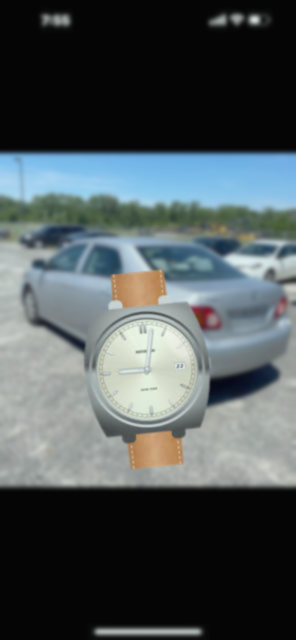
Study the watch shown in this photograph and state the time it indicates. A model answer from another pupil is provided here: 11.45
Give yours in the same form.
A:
9.02
